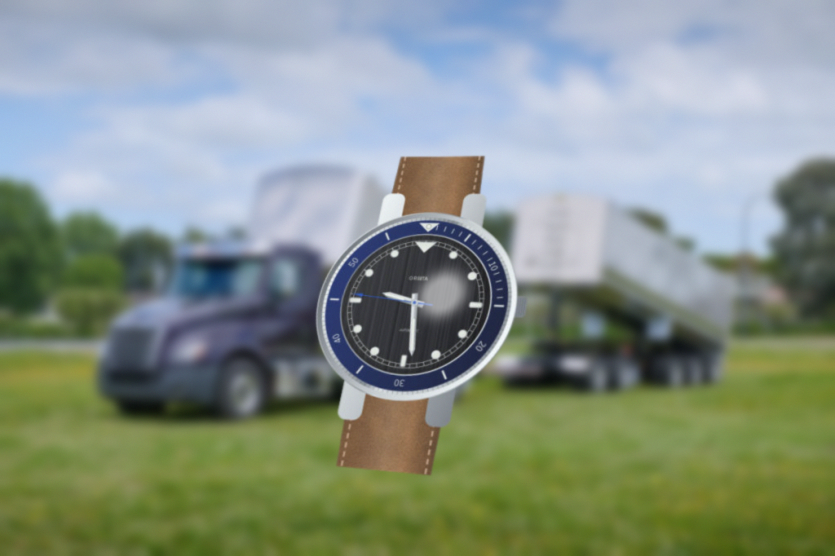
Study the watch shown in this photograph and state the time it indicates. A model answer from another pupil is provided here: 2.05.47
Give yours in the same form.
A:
9.28.46
